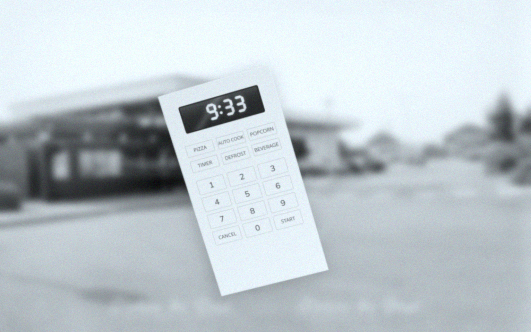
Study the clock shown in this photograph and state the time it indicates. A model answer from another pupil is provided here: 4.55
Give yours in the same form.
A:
9.33
